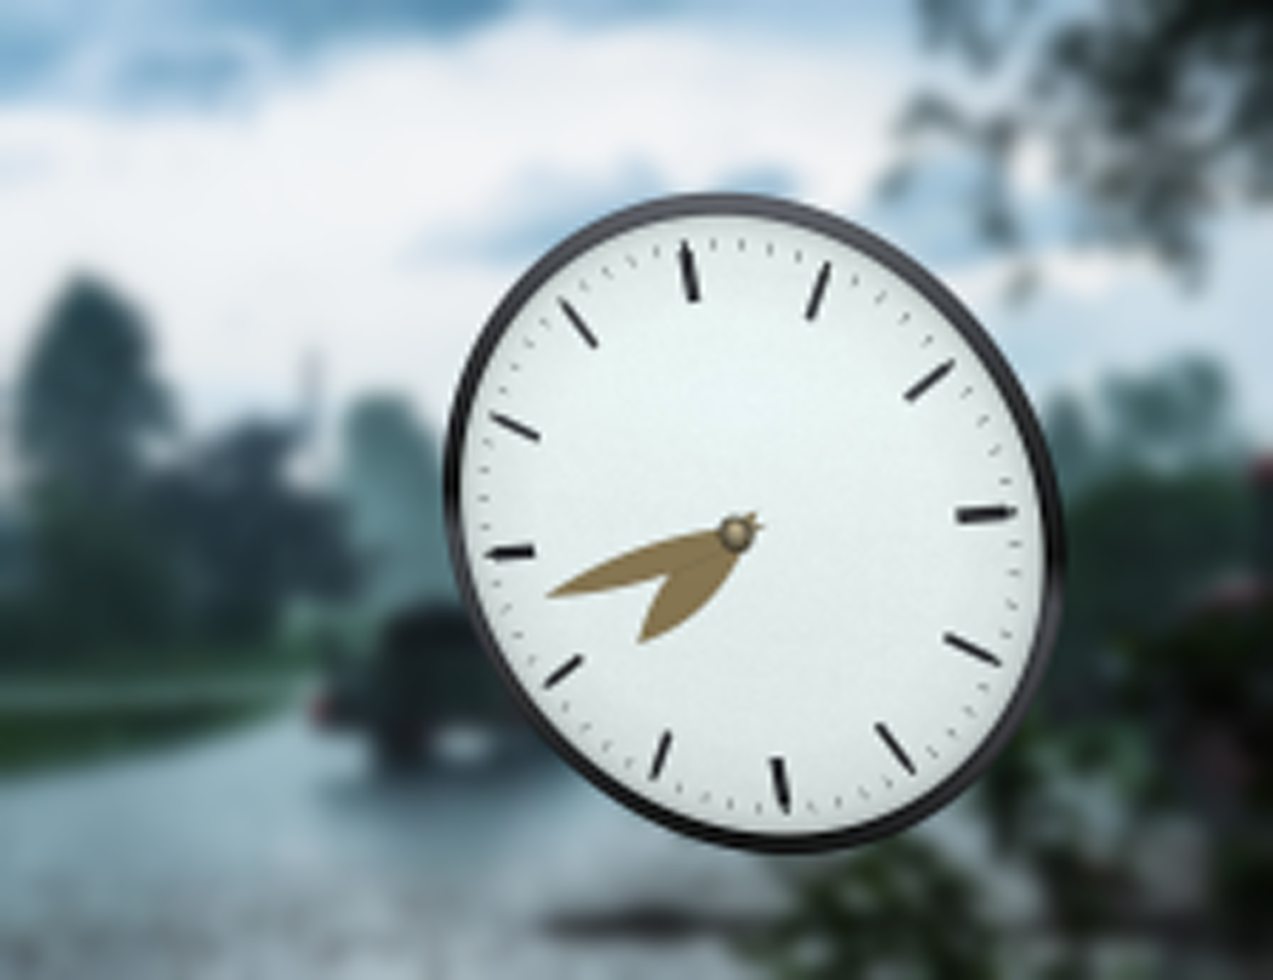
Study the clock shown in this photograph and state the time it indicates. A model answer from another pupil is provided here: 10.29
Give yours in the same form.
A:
7.43
